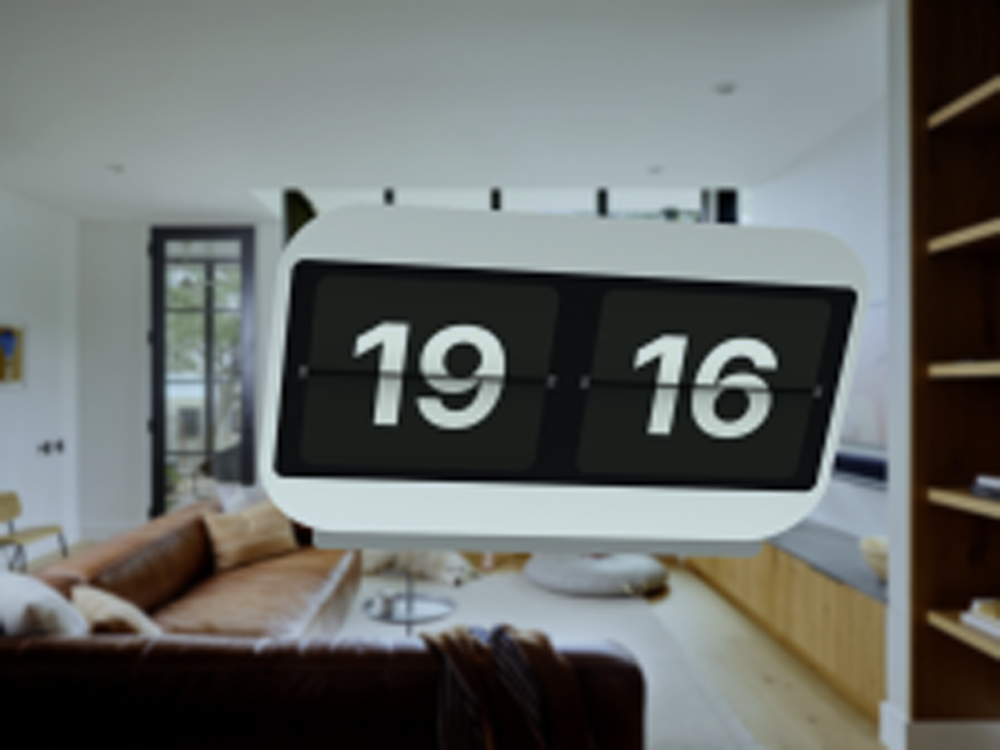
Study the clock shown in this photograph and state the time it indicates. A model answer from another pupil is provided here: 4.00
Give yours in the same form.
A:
19.16
